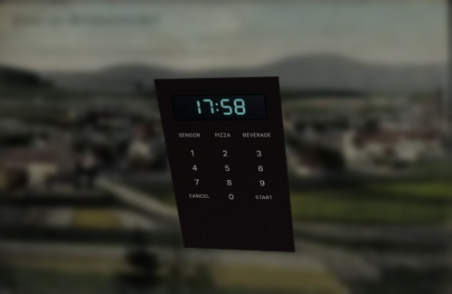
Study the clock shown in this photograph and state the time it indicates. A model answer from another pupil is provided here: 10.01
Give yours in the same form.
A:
17.58
